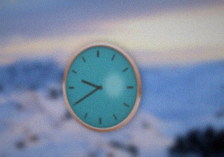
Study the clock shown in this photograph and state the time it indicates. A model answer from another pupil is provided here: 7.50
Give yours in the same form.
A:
9.40
